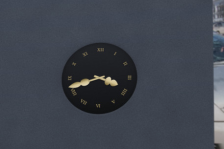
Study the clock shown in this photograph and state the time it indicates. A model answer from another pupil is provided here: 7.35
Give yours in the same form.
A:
3.42
